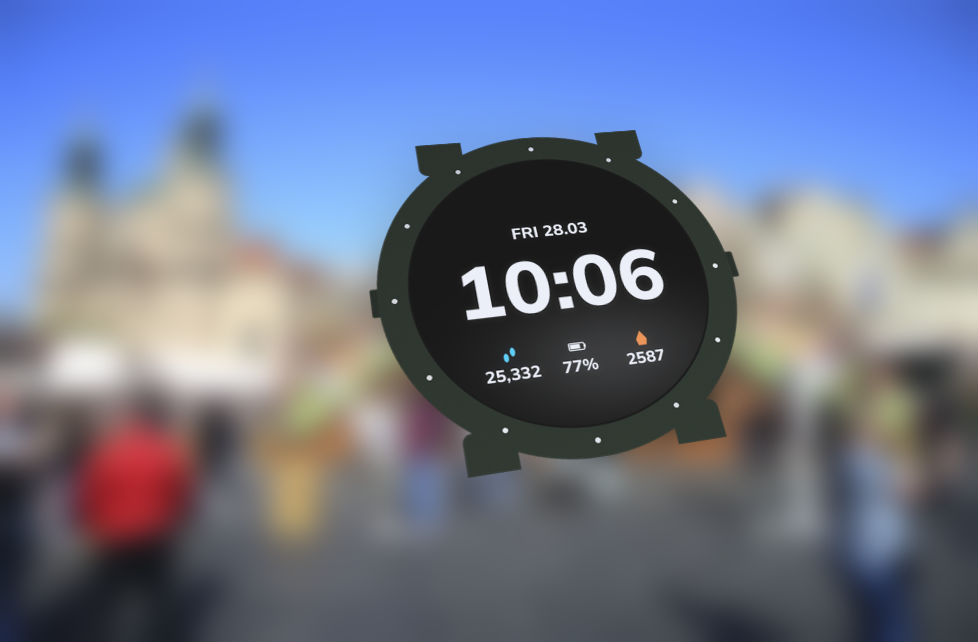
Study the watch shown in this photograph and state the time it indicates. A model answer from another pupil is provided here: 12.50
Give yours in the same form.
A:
10.06
